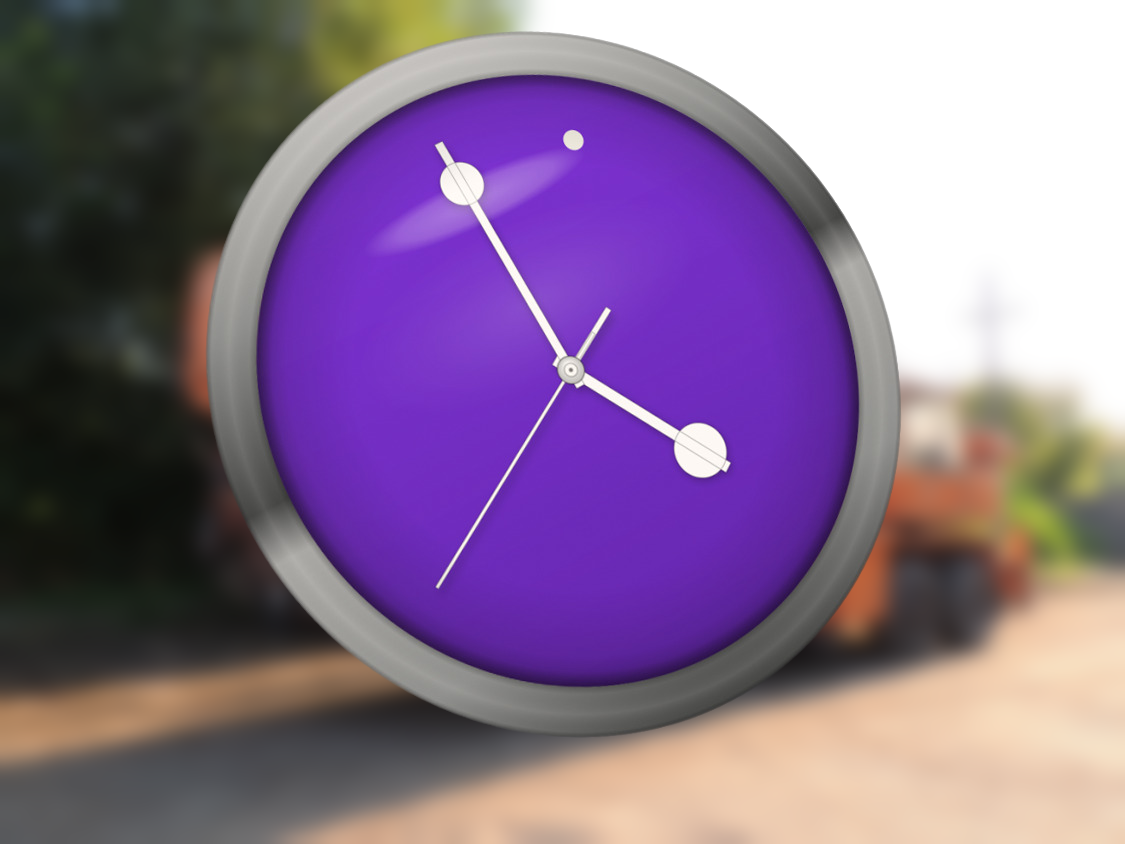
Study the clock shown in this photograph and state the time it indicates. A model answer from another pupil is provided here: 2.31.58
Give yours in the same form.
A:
3.54.35
